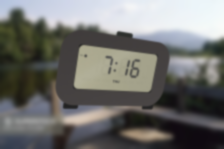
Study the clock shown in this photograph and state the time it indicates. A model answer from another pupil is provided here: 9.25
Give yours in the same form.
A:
7.16
